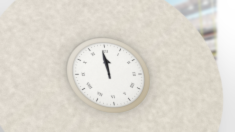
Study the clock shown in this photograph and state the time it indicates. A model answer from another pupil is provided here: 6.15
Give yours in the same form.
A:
11.59
